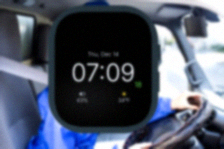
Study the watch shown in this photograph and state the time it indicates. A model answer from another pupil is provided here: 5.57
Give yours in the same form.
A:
7.09
